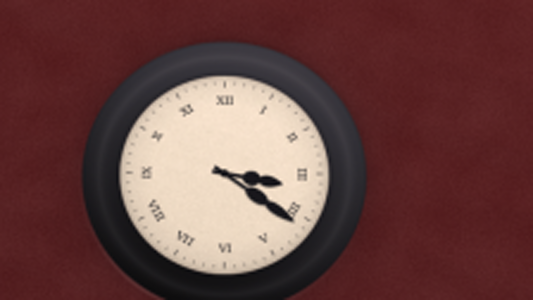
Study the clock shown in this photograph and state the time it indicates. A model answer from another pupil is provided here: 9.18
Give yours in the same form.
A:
3.21
